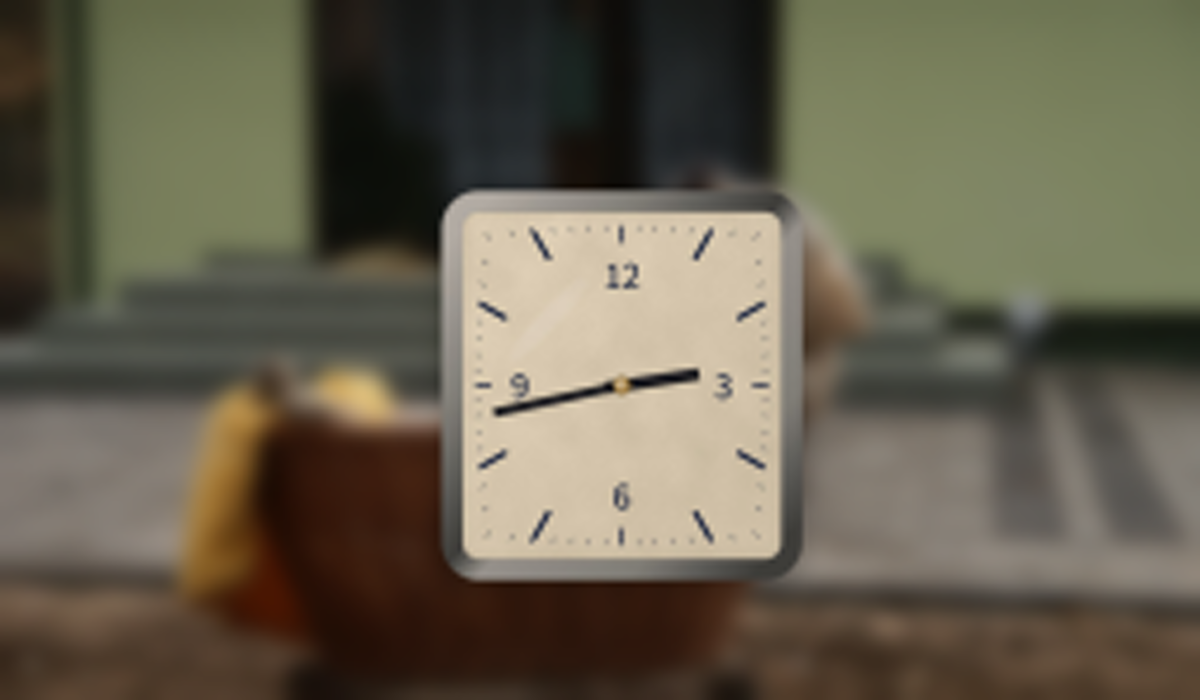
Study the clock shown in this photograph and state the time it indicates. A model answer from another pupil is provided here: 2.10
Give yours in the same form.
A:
2.43
